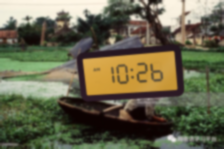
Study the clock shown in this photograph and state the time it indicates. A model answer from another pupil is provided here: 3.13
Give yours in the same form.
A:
10.26
